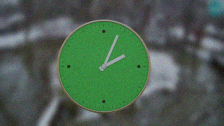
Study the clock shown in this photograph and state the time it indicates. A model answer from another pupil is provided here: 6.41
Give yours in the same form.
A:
2.04
